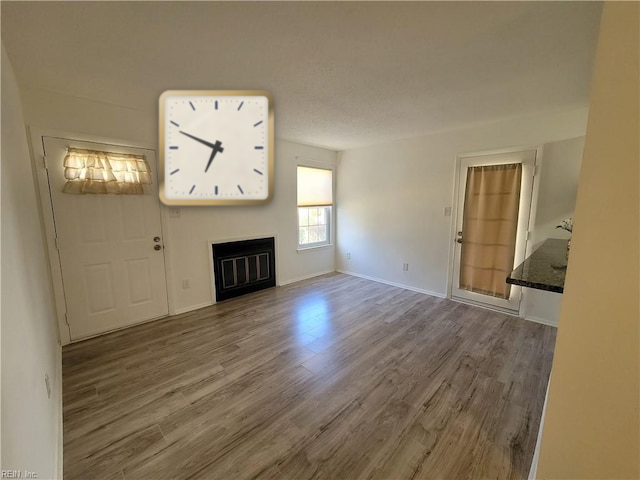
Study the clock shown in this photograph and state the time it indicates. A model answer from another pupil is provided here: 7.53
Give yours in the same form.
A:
6.49
